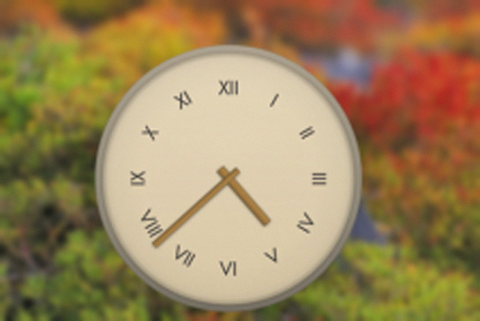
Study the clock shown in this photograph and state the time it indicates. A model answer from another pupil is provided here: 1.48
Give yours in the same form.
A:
4.38
